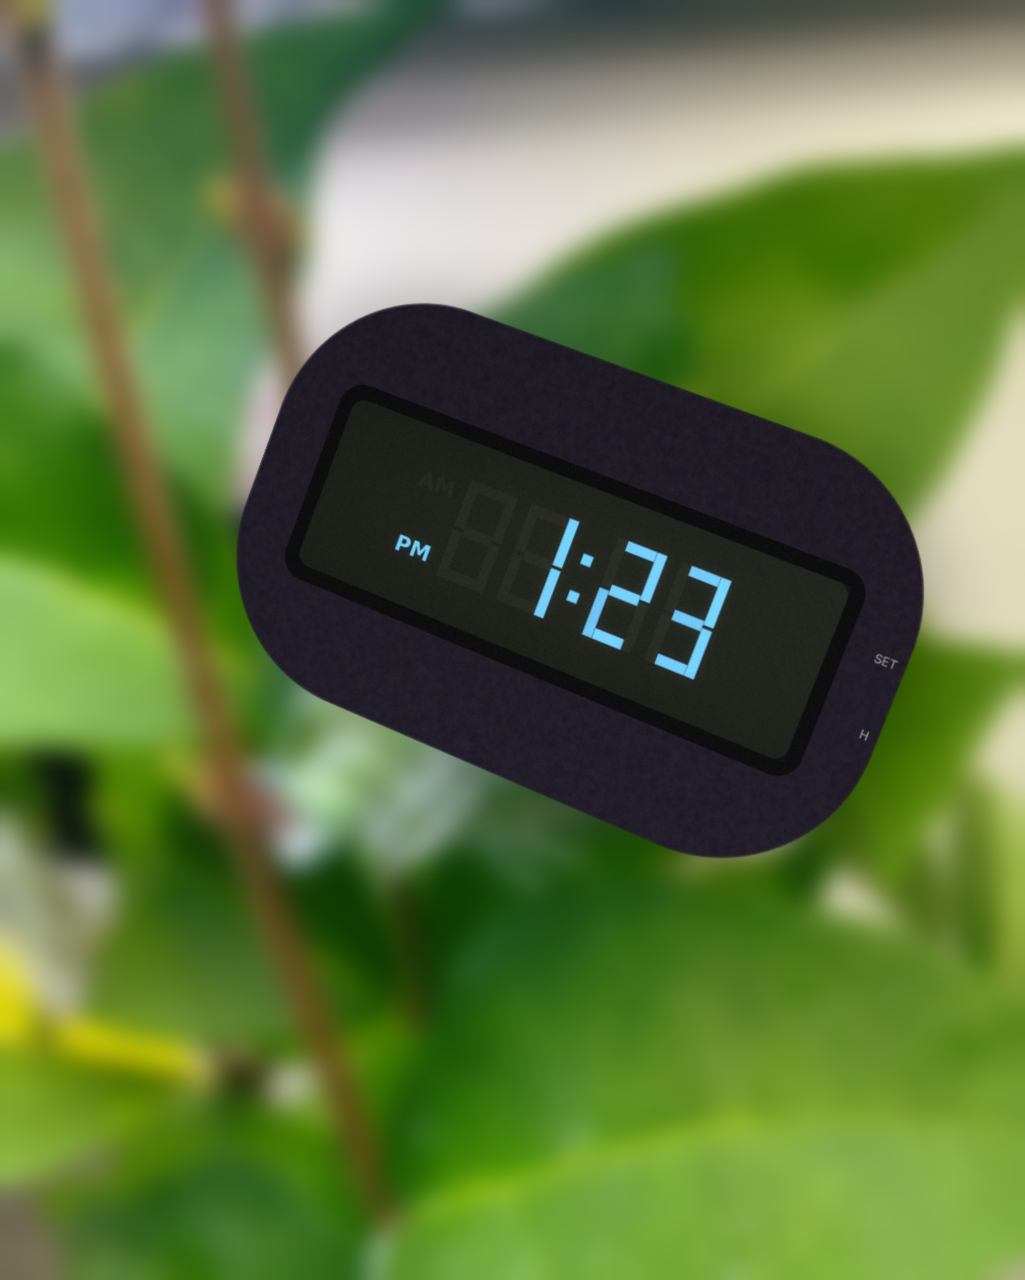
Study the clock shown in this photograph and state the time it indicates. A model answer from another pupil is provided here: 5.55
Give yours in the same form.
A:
1.23
